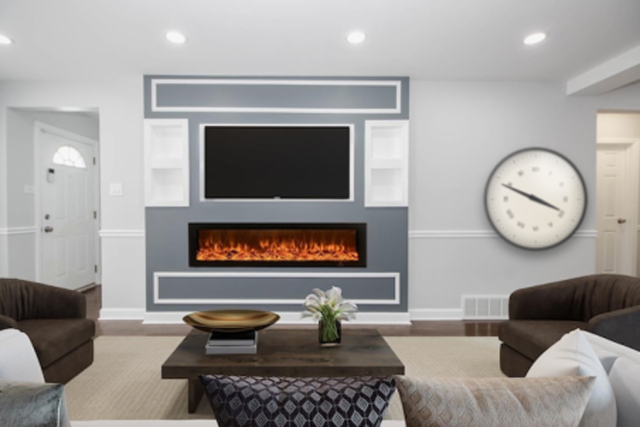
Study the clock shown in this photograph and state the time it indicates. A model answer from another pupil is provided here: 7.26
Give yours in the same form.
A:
3.49
